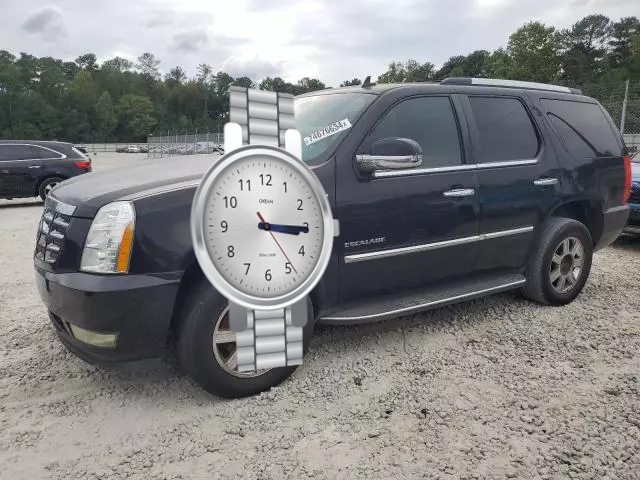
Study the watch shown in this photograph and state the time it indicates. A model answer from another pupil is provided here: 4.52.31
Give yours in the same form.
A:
3.15.24
